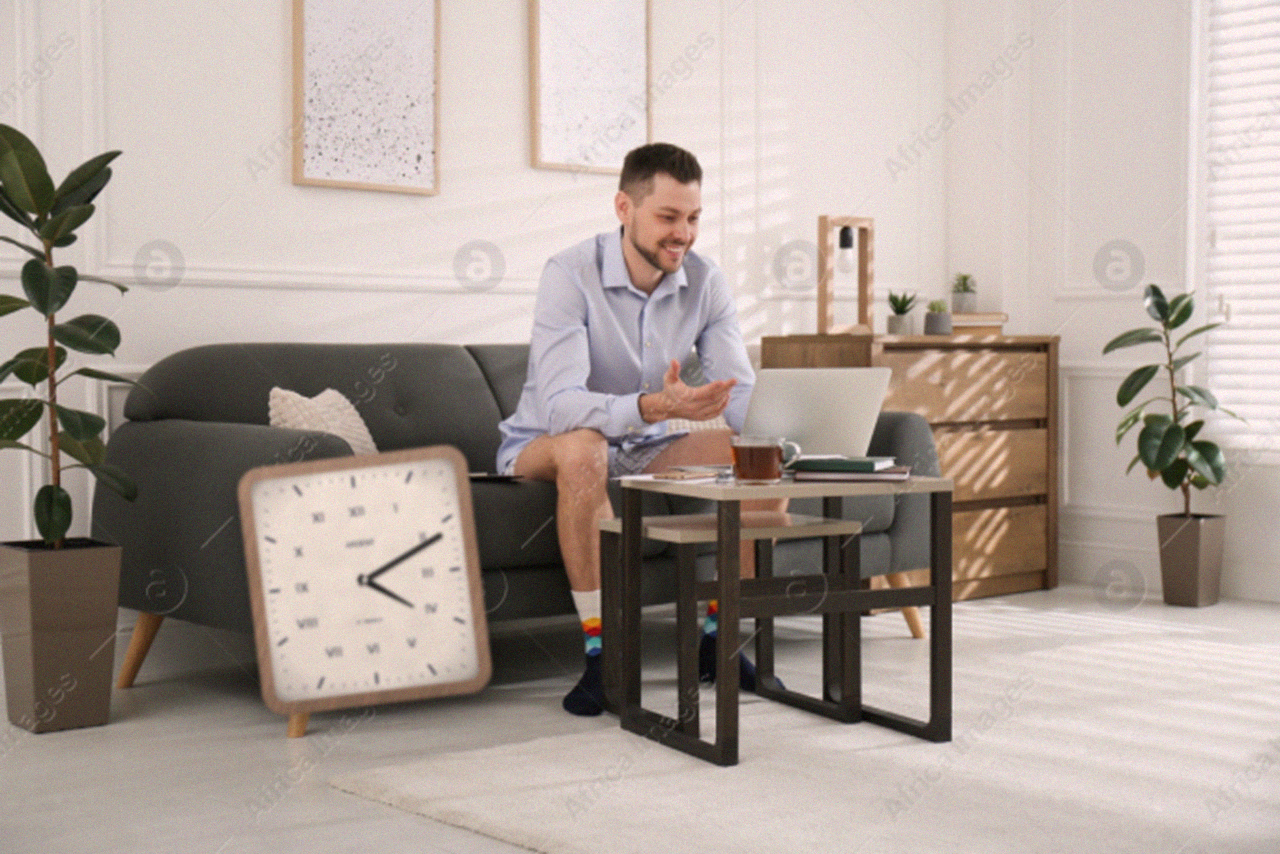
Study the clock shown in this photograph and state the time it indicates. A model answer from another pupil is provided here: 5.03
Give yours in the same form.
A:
4.11
